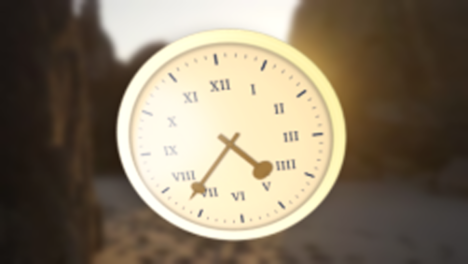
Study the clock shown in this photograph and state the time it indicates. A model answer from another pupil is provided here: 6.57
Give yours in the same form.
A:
4.37
